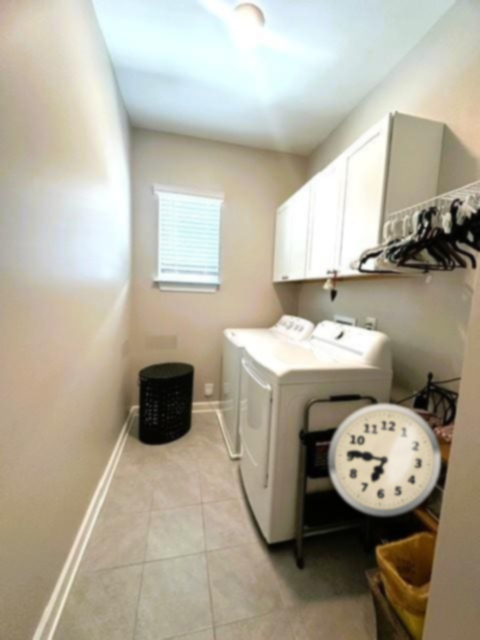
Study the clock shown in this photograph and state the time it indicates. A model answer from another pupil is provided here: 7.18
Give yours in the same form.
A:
6.46
